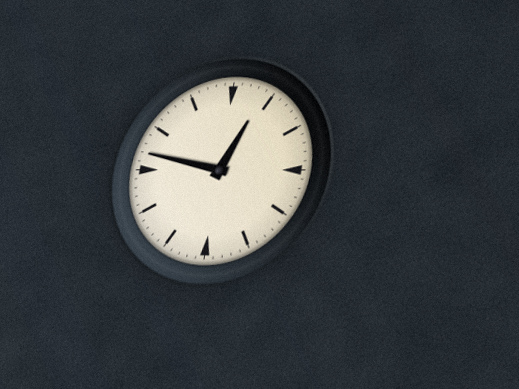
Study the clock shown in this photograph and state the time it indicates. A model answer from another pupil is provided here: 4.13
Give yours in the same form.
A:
12.47
